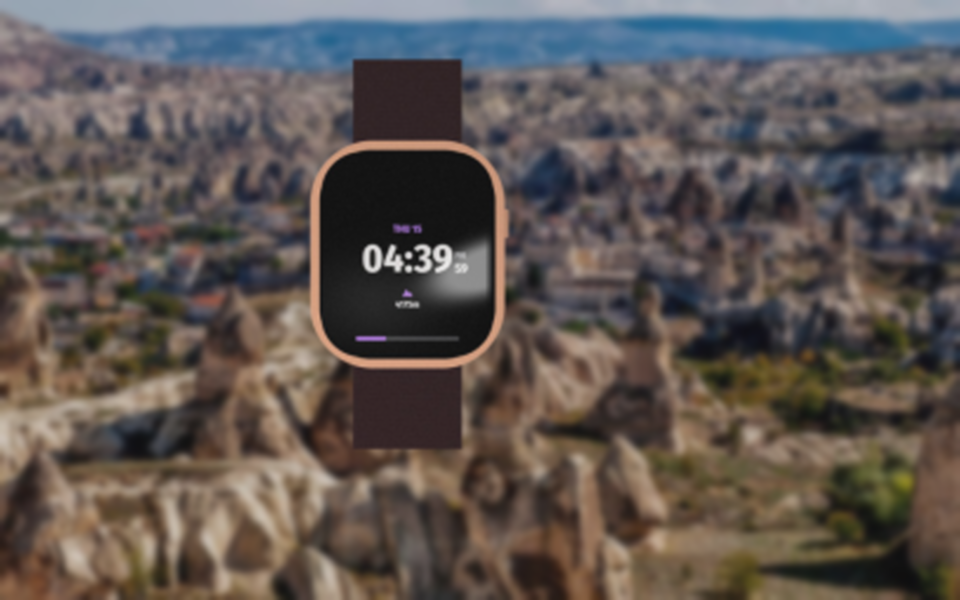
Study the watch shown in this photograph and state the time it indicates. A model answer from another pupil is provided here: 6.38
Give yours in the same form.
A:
4.39
